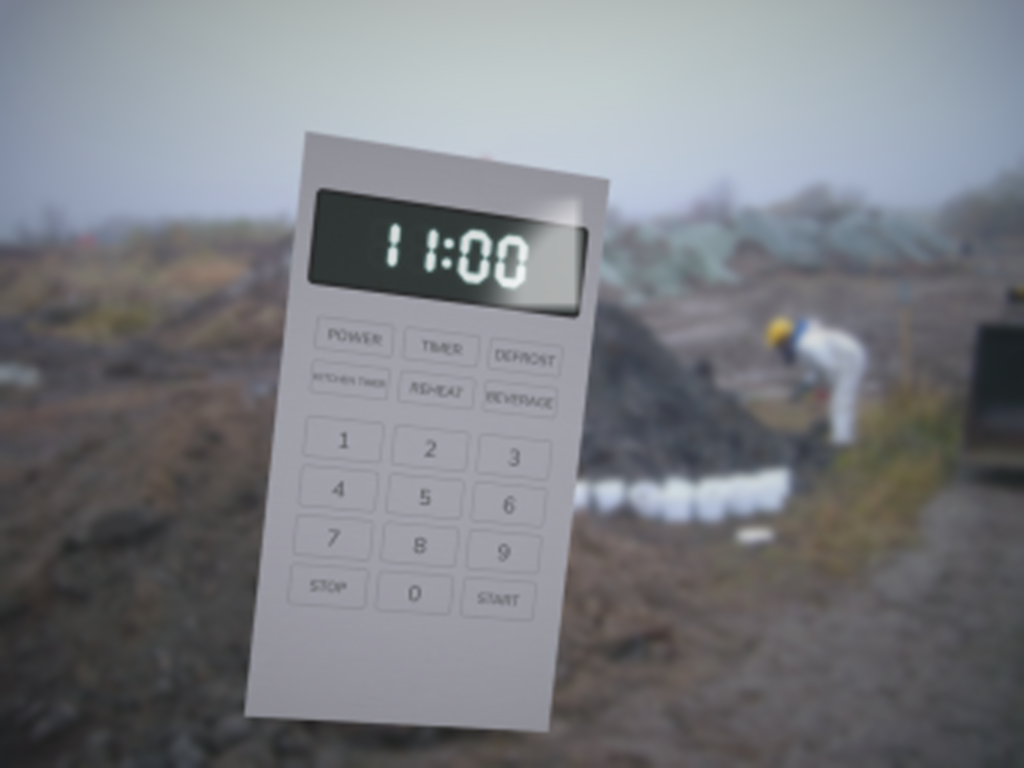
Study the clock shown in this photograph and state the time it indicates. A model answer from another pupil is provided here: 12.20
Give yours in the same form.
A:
11.00
